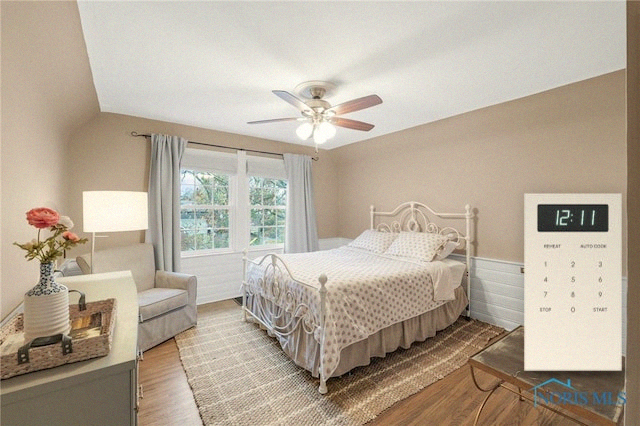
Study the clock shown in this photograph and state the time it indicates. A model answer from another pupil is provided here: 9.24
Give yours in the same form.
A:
12.11
